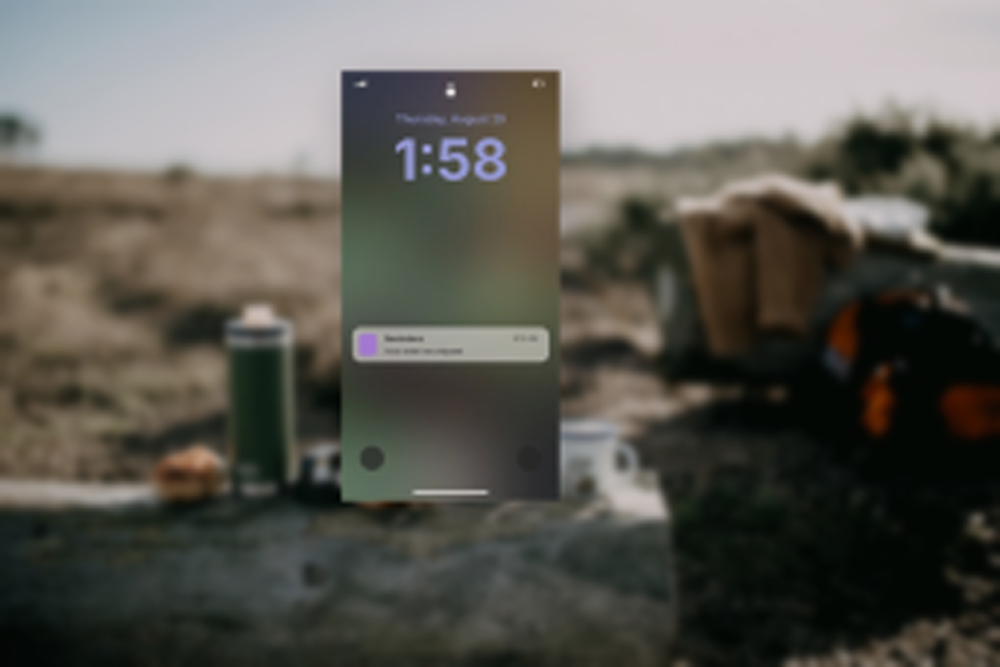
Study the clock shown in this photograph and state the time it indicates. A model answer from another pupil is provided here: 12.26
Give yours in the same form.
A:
1.58
